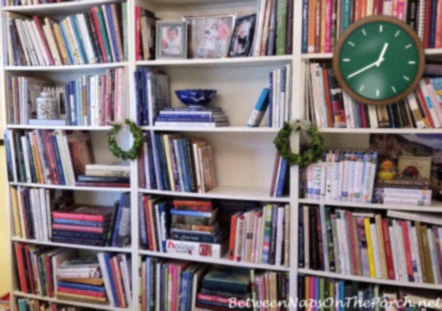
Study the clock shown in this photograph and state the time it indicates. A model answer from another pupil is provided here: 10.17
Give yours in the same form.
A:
12.40
